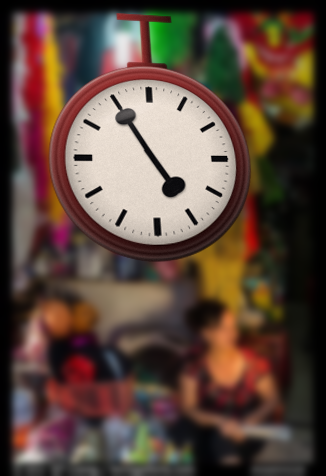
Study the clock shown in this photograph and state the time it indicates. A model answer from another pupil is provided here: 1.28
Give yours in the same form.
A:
4.55
